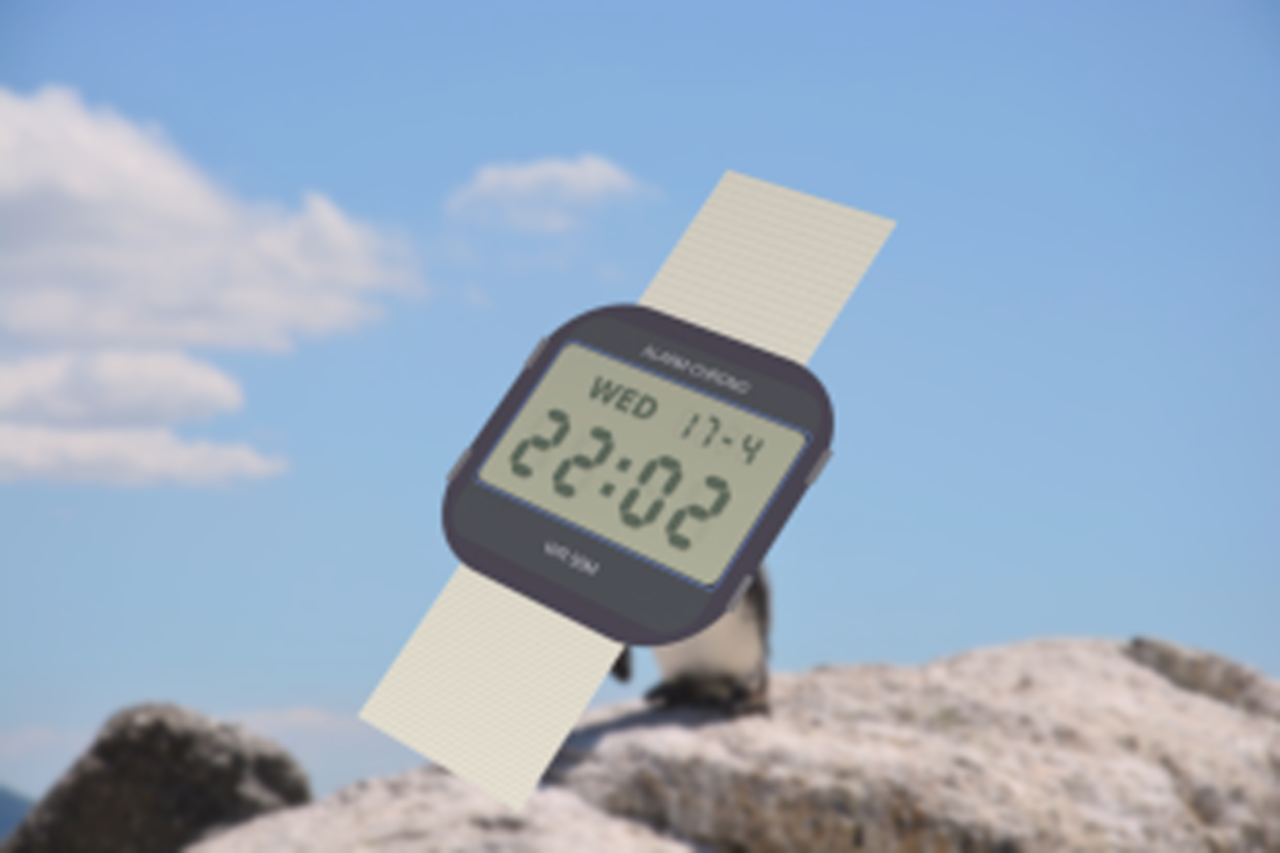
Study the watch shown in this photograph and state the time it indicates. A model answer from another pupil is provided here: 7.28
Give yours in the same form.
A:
22.02
